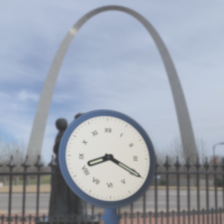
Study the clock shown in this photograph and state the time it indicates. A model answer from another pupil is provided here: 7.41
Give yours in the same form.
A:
8.20
